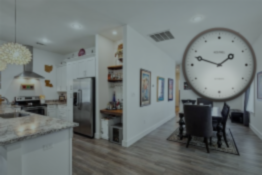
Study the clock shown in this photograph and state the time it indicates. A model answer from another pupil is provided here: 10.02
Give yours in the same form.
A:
1.48
